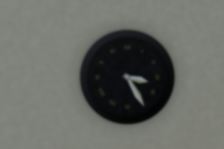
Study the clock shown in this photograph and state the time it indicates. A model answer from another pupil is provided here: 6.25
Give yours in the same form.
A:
3.25
